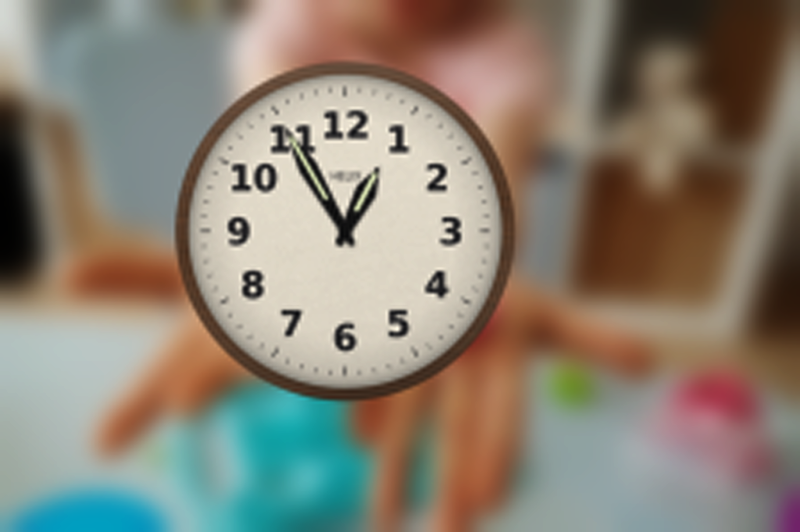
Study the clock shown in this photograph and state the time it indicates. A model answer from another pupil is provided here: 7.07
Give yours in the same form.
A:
12.55
